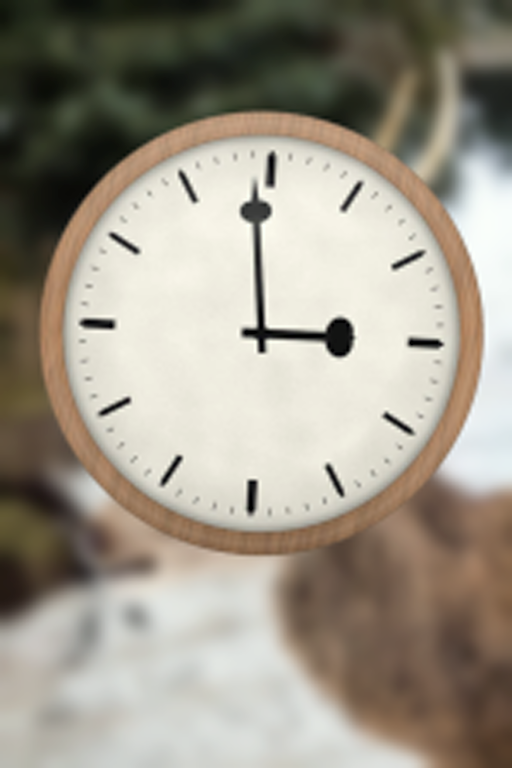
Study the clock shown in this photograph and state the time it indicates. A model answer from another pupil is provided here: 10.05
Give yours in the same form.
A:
2.59
